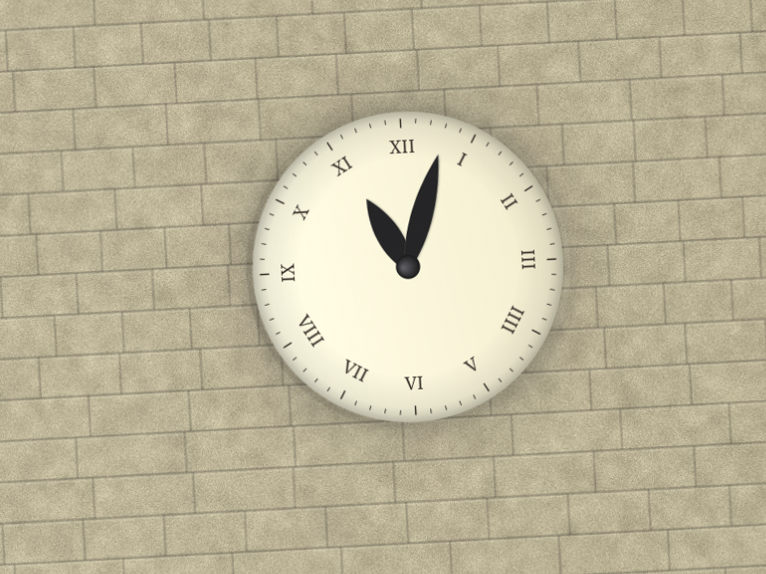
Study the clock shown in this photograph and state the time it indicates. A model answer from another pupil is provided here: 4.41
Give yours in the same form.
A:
11.03
